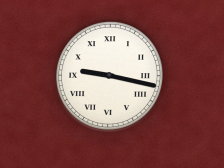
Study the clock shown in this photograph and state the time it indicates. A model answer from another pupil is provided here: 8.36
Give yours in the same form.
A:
9.17
